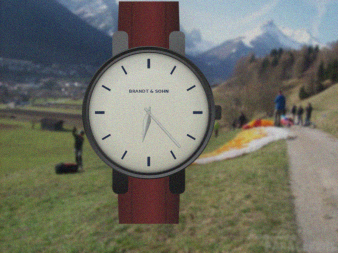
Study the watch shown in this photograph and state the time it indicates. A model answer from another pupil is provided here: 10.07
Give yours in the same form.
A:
6.23
